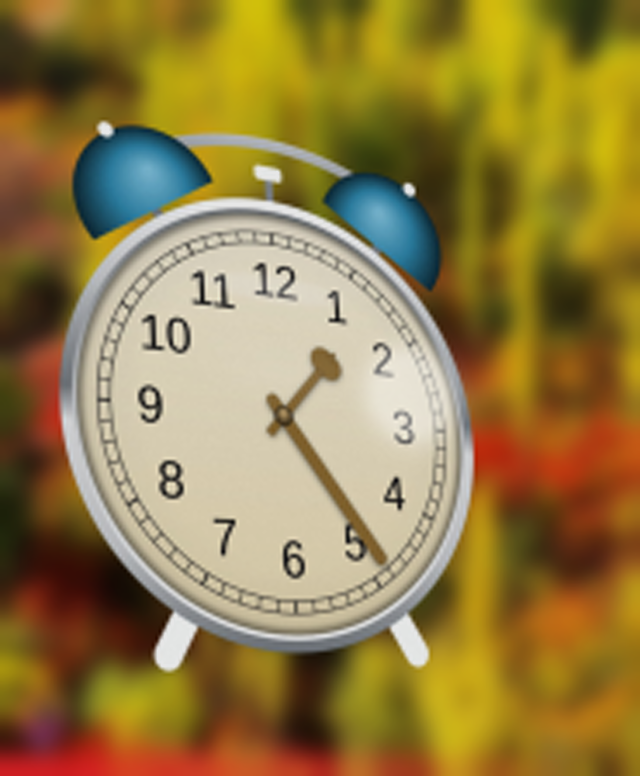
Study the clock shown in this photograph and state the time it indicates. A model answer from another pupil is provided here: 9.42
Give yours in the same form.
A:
1.24
